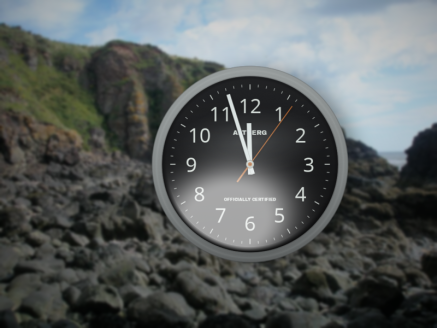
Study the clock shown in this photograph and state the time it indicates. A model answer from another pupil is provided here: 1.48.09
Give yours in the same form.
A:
11.57.06
